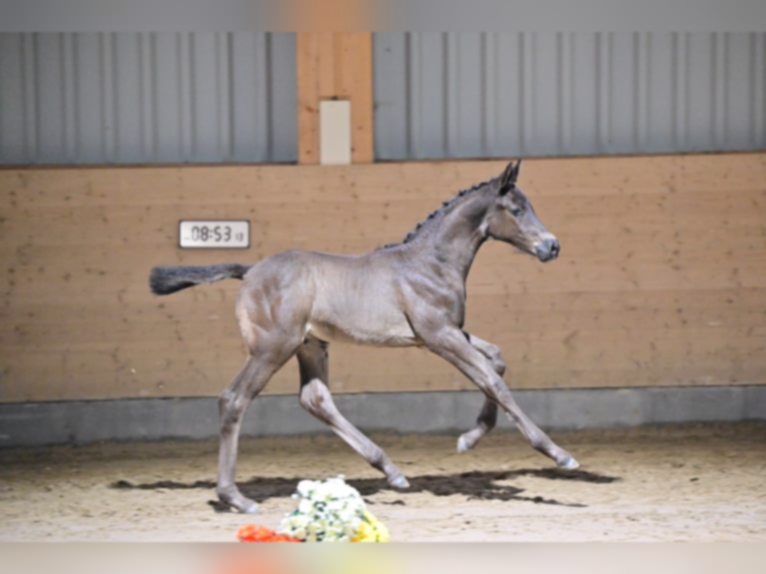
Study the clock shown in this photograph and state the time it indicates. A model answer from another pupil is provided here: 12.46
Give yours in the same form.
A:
8.53
